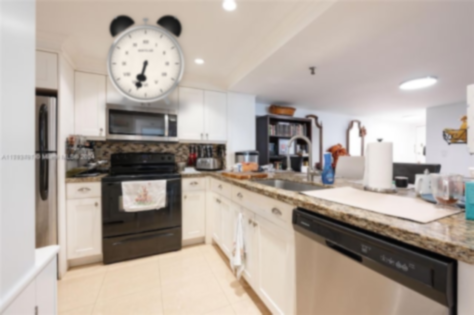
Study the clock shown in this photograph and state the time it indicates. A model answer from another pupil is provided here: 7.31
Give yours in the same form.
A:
6.33
